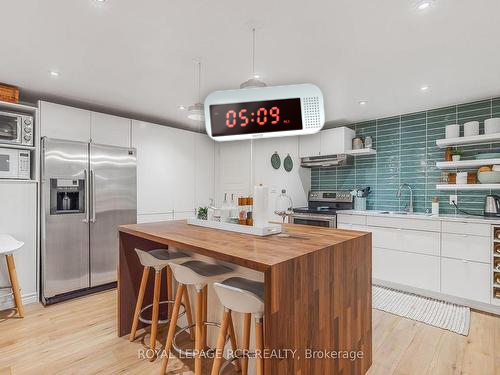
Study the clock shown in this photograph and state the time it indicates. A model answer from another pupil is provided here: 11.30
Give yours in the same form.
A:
5.09
